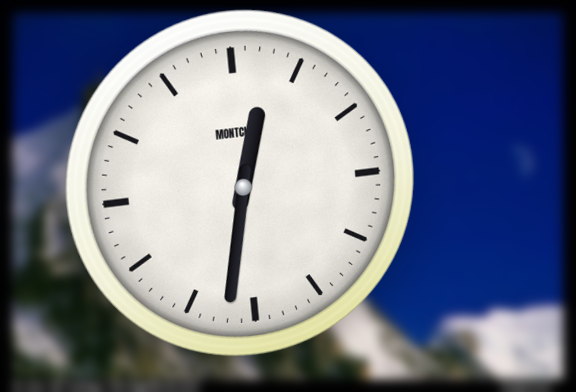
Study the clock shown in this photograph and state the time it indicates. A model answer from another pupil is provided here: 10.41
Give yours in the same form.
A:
12.32
